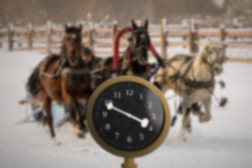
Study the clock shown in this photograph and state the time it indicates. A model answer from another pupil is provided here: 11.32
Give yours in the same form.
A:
3.49
